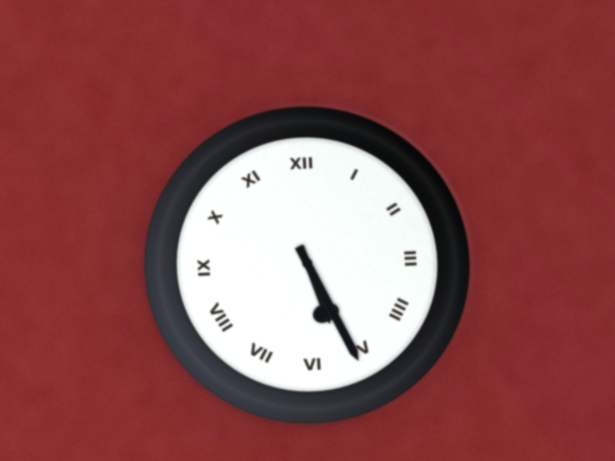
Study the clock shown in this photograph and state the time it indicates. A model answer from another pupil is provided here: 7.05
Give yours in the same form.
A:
5.26
